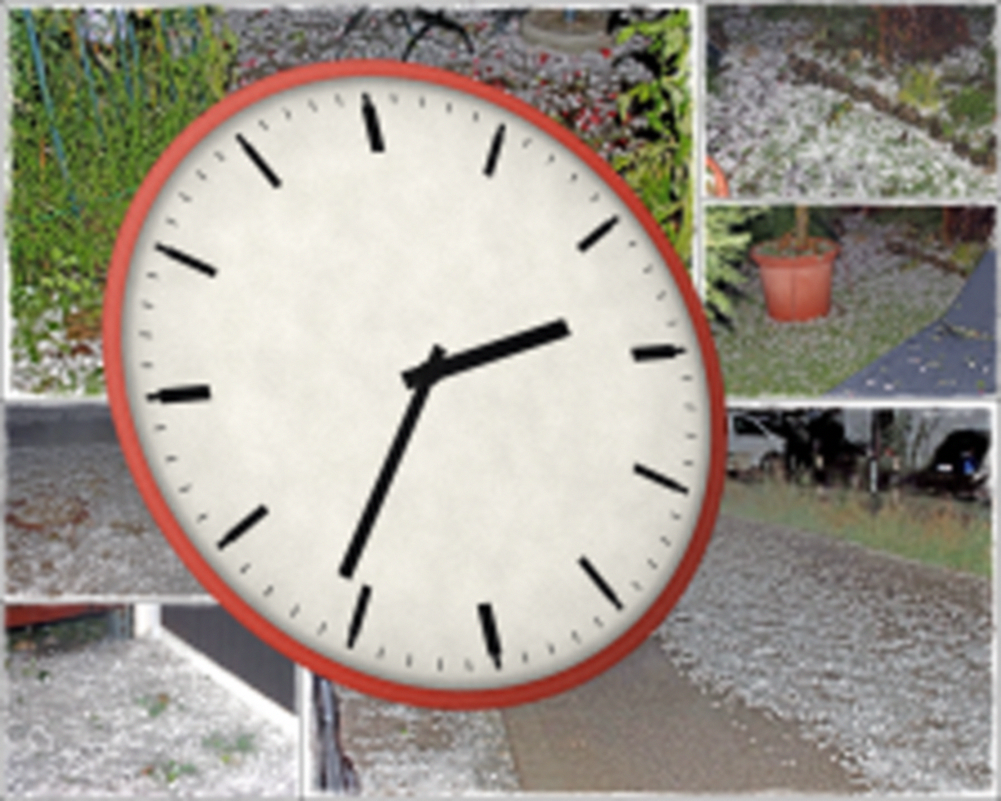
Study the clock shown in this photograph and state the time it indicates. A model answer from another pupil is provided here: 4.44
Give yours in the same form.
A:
2.36
